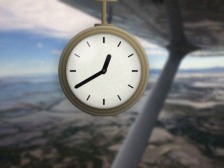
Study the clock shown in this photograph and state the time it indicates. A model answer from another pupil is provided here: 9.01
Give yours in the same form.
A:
12.40
